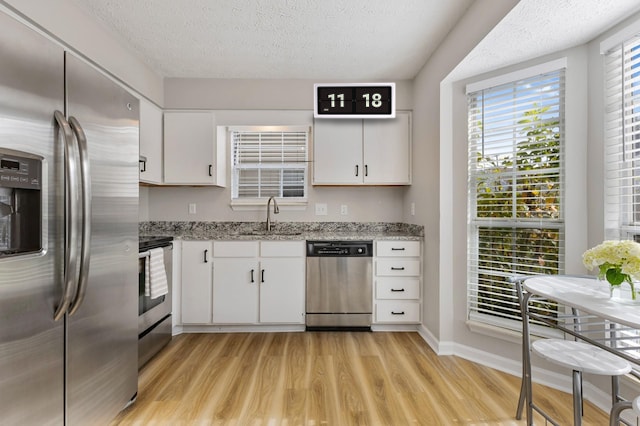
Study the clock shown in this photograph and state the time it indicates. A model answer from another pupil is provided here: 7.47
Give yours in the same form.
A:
11.18
